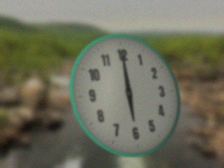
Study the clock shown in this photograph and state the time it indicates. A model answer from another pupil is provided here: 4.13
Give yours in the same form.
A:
6.00
